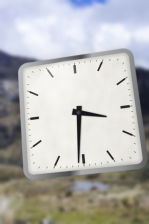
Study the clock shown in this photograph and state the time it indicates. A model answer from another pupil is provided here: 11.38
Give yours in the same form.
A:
3.31
